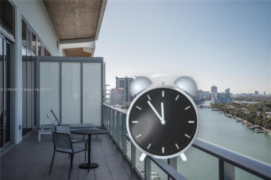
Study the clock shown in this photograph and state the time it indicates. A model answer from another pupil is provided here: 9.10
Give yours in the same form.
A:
11.54
